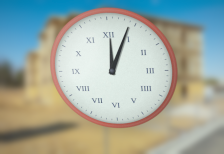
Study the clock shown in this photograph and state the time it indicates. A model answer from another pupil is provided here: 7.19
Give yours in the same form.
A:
12.04
